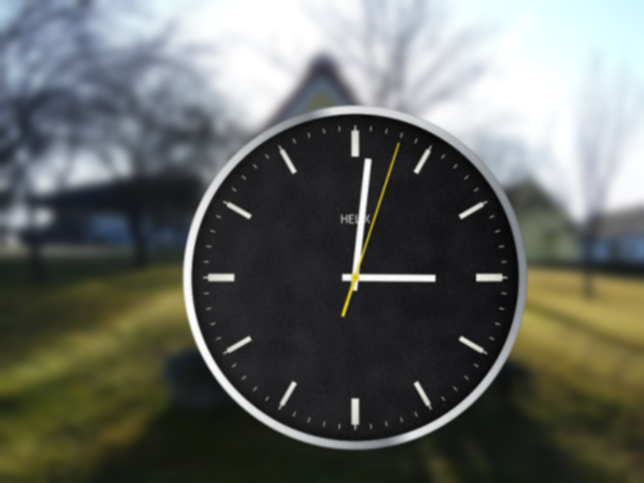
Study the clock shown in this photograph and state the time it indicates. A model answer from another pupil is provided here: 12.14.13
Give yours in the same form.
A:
3.01.03
